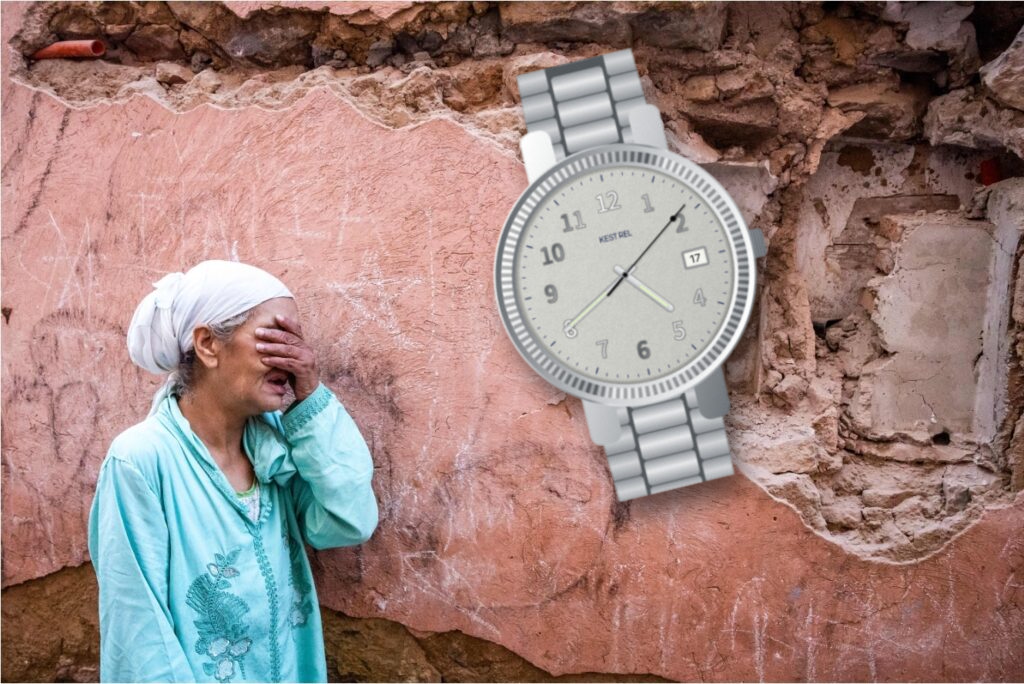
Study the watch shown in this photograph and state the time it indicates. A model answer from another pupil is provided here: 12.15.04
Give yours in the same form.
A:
4.40.09
